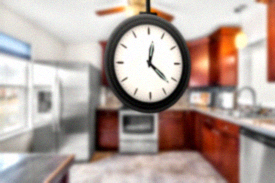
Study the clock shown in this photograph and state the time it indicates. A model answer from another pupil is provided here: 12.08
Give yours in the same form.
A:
12.22
